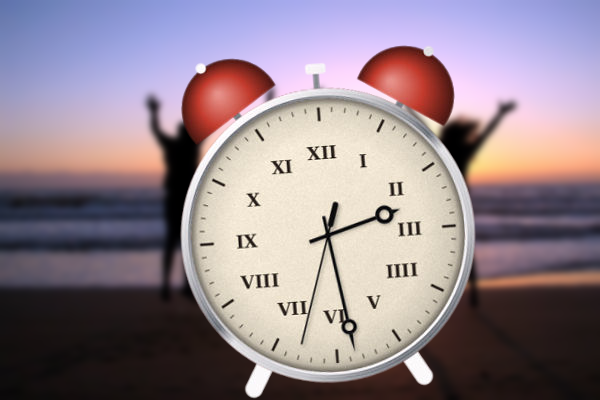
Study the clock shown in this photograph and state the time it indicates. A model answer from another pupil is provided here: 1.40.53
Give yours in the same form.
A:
2.28.33
